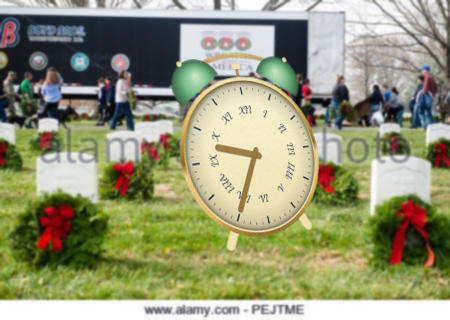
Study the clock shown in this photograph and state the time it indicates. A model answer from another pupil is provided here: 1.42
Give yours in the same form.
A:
9.35
